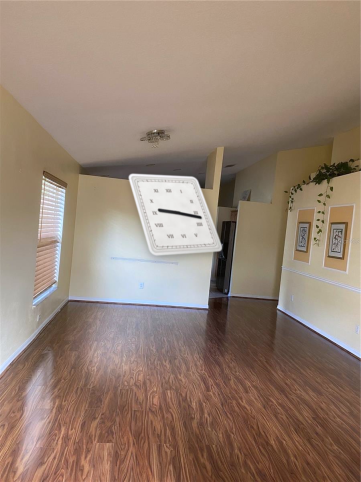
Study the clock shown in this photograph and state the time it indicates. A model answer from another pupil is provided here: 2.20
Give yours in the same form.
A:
9.17
